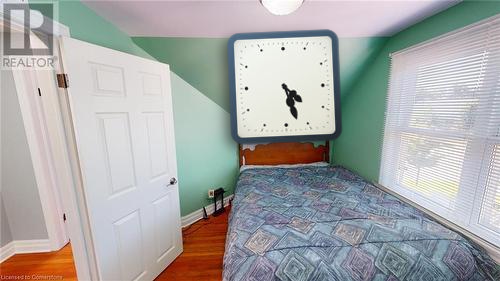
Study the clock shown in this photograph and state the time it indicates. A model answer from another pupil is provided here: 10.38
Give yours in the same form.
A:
4.27
